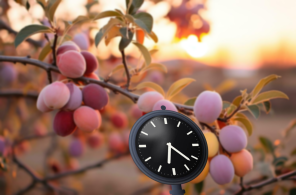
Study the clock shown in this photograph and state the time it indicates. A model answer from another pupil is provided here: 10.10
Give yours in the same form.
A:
6.22
